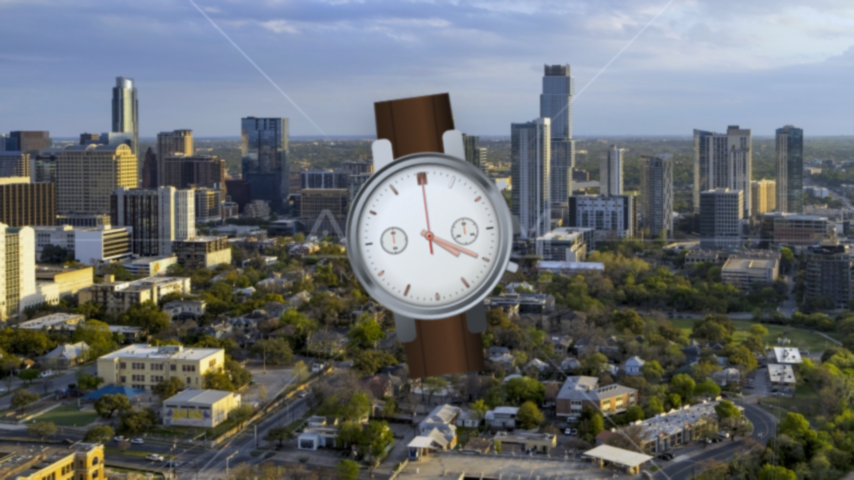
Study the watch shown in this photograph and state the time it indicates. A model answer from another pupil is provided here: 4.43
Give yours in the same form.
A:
4.20
